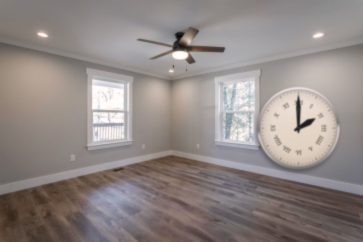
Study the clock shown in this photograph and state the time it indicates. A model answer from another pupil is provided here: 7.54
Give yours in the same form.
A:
2.00
